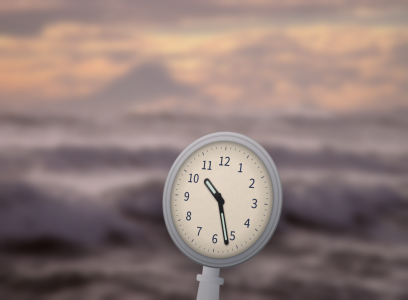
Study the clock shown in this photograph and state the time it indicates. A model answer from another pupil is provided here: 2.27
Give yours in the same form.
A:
10.27
